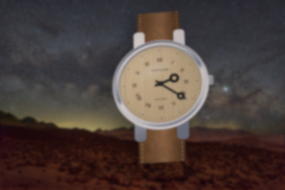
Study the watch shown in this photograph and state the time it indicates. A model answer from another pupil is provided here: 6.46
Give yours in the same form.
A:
2.21
